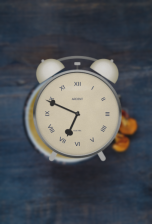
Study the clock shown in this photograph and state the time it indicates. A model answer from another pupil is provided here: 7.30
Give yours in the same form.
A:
6.49
